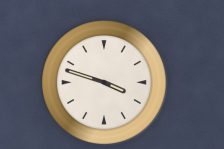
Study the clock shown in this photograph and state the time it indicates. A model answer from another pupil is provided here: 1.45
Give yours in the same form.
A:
3.48
